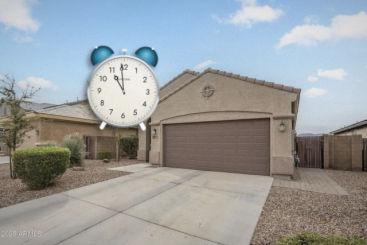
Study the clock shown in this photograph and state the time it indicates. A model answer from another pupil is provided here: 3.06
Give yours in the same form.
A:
10.59
